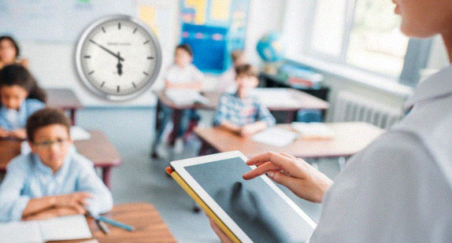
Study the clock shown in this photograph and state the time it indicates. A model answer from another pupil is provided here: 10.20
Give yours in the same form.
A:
5.50
